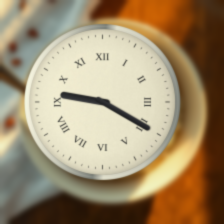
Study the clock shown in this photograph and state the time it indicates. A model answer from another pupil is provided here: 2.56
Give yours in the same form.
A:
9.20
